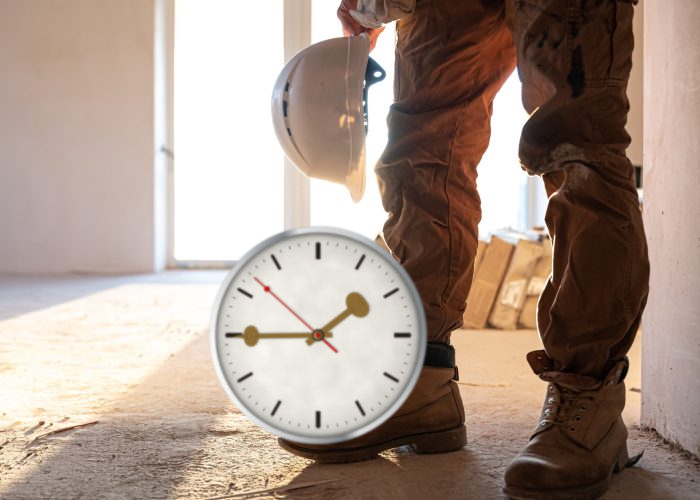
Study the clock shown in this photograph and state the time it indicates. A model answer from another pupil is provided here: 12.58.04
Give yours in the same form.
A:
1.44.52
